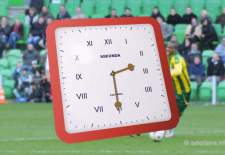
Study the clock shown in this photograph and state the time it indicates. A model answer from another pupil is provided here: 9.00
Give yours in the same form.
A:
2.30
